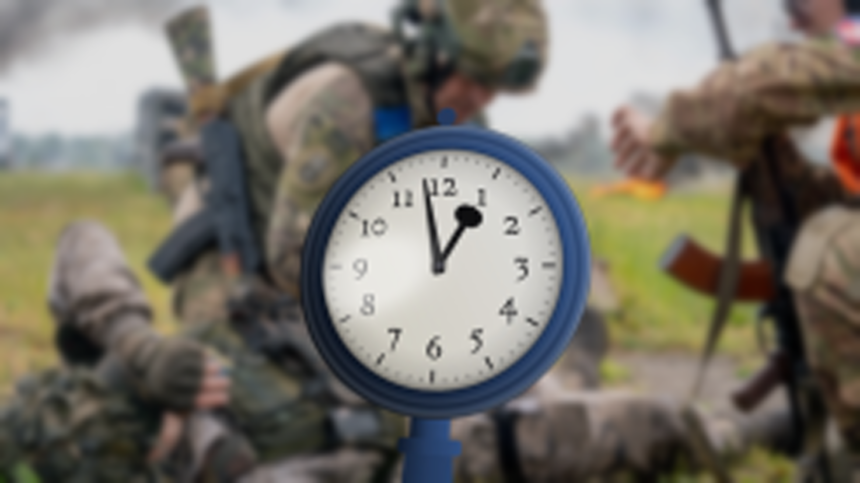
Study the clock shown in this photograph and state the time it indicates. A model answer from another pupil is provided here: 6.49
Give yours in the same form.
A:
12.58
